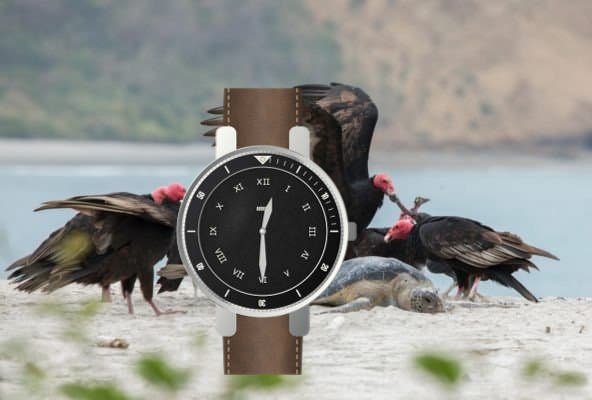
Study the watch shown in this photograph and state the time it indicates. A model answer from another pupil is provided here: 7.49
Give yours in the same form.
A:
12.30
